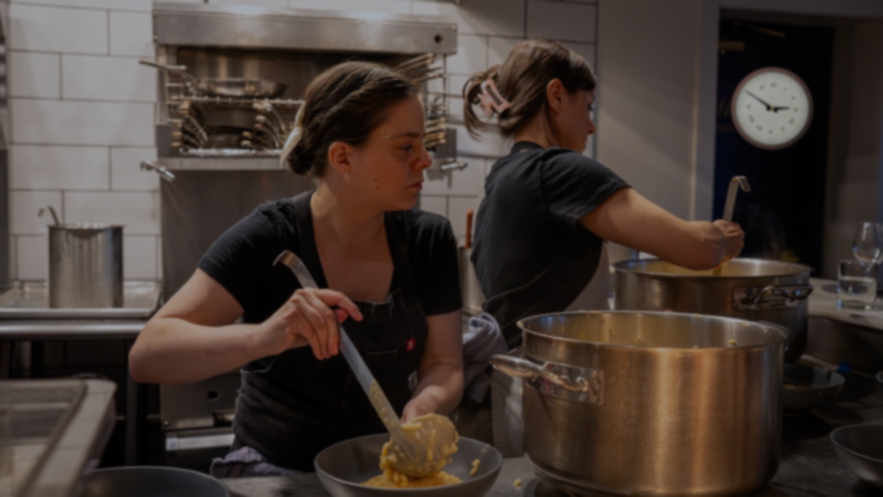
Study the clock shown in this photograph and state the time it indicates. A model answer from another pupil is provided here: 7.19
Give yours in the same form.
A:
2.50
